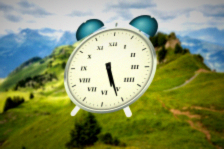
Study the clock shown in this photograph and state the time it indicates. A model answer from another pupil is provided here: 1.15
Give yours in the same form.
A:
5.26
